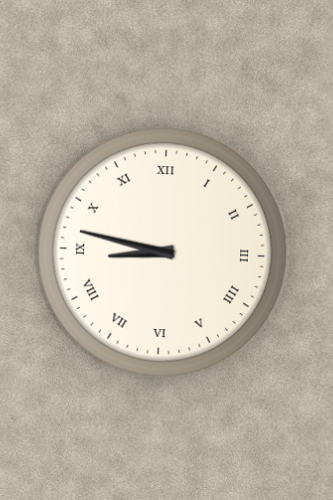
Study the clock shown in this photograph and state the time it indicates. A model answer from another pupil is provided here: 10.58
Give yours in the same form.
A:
8.47
